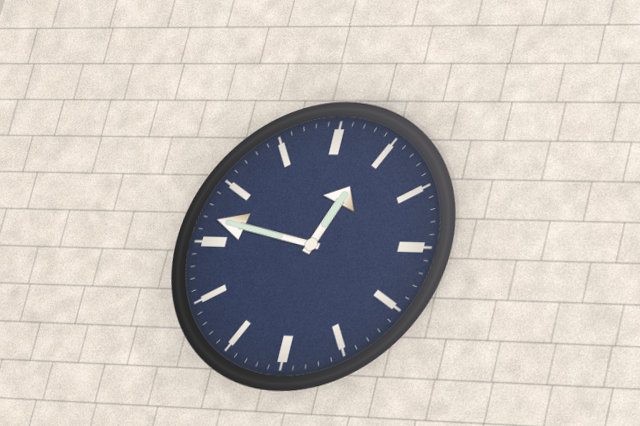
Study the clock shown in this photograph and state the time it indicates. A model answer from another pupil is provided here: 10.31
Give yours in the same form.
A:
12.47
